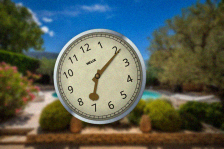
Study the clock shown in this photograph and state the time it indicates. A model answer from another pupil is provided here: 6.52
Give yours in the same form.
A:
7.11
